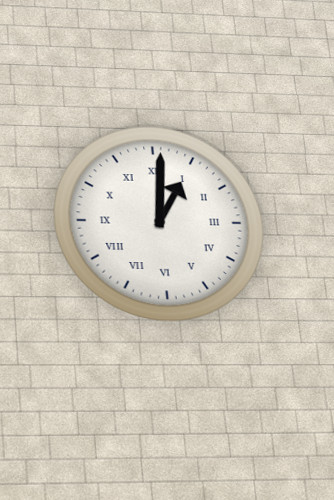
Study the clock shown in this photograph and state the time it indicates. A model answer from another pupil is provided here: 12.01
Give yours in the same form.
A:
1.01
